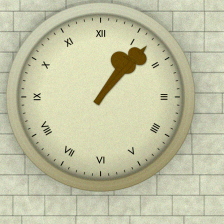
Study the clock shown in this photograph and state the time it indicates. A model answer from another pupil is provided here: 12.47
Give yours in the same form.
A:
1.07
